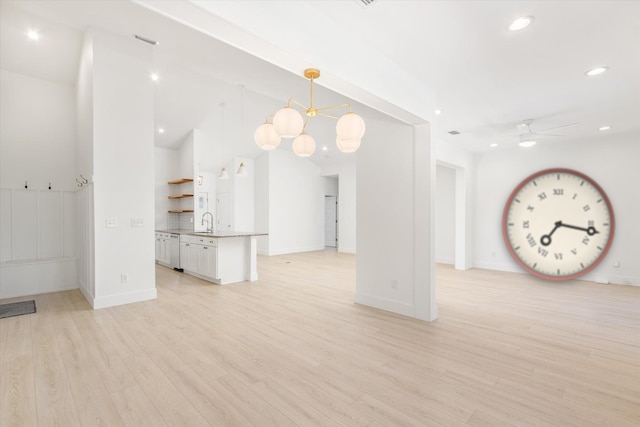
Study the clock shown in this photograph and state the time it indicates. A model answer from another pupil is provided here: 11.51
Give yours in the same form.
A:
7.17
